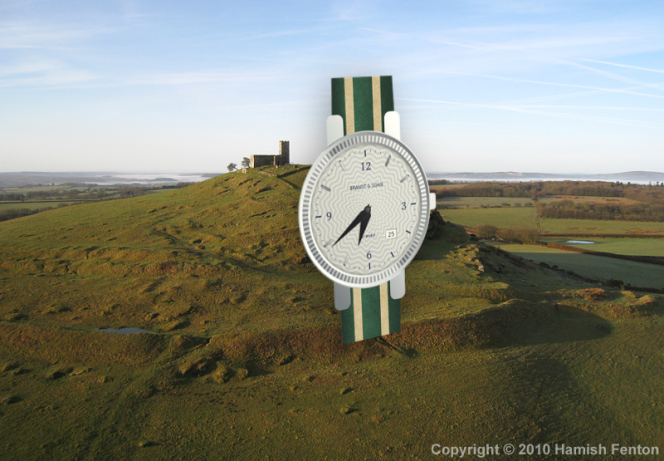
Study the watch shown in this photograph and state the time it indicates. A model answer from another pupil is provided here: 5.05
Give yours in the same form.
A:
6.39
